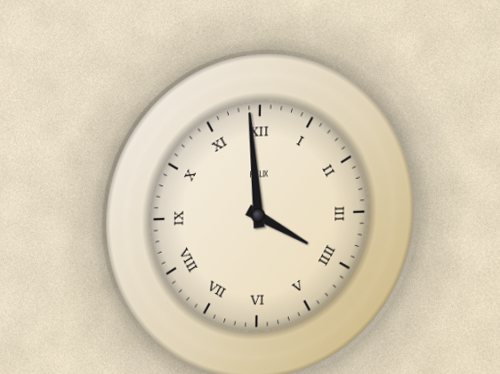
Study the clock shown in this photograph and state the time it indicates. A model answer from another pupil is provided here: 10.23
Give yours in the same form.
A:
3.59
